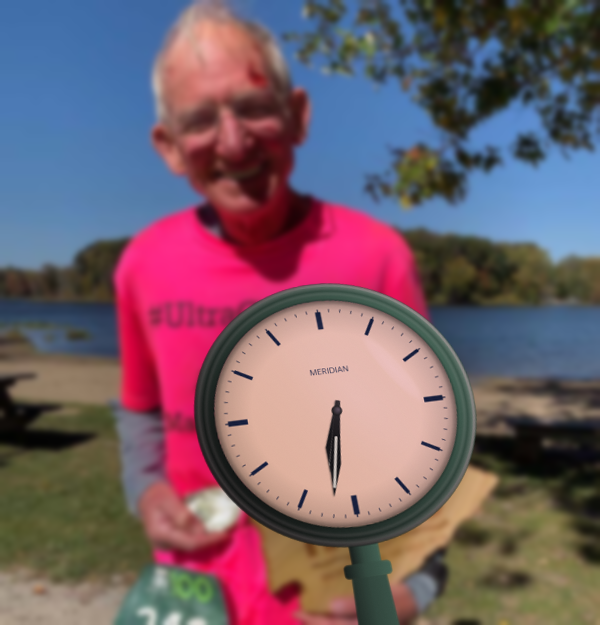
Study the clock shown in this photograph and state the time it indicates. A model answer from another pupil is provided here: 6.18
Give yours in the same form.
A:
6.32
